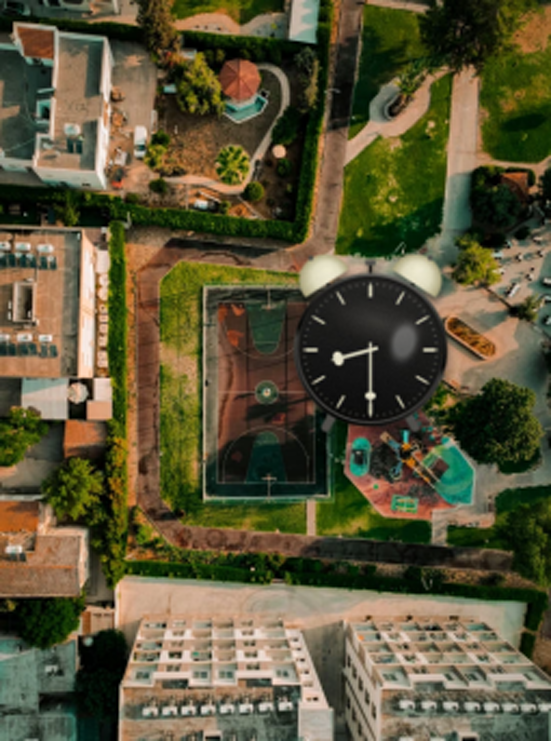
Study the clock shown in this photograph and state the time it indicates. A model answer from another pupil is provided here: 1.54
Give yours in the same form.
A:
8.30
